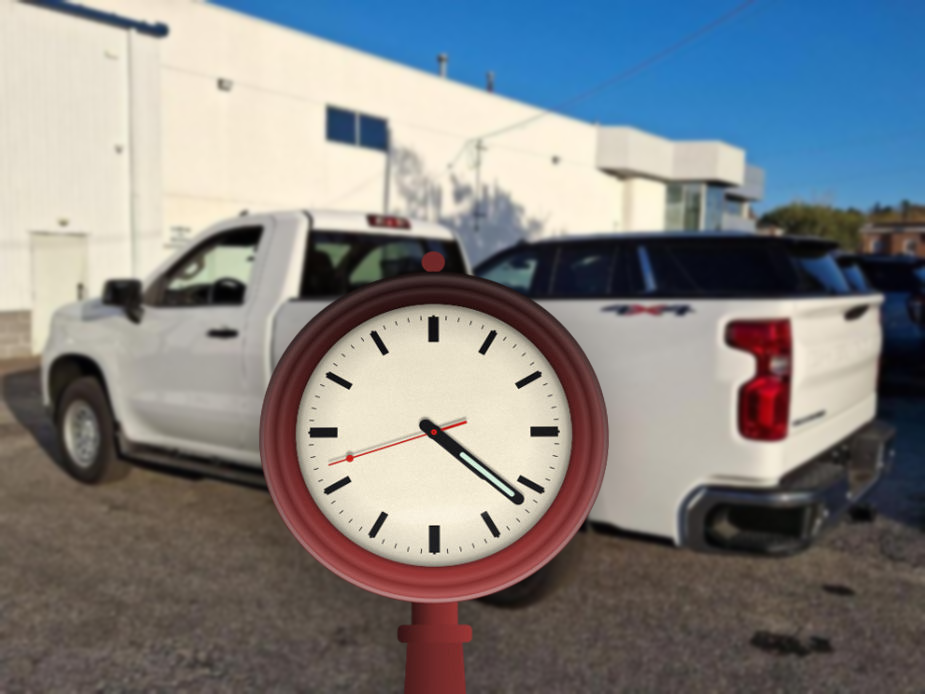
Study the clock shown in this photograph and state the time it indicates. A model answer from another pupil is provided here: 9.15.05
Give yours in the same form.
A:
4.21.42
